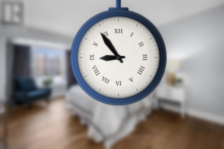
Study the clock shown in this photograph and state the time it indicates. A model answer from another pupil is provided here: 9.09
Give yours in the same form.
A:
8.54
